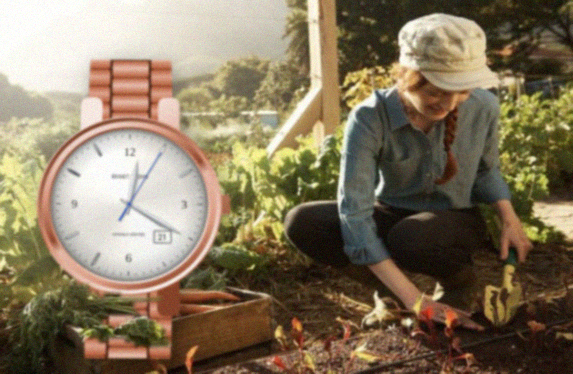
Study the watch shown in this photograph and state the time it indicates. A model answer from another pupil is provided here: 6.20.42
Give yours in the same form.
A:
12.20.05
